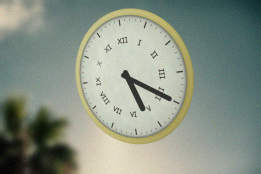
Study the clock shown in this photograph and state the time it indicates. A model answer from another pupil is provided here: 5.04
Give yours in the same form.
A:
5.20
